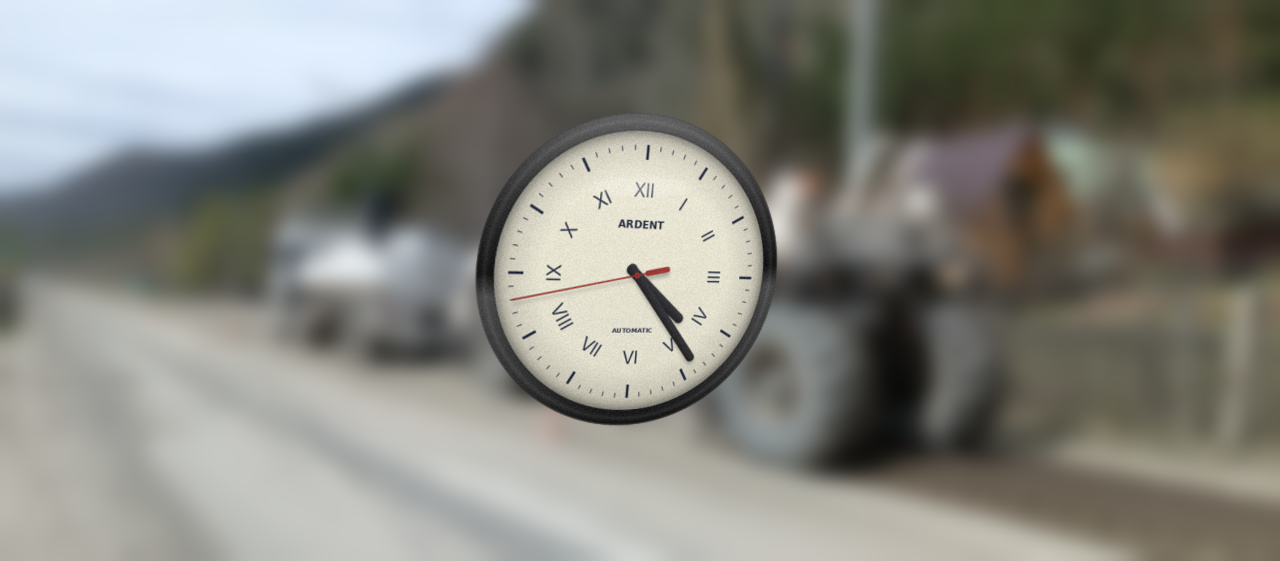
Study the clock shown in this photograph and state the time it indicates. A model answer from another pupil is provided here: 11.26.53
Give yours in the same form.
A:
4.23.43
